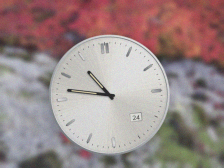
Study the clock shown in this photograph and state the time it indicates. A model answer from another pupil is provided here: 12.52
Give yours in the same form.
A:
10.47
